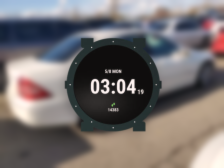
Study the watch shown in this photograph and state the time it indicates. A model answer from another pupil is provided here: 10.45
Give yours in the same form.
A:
3.04
